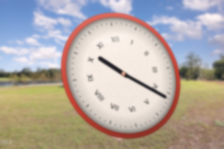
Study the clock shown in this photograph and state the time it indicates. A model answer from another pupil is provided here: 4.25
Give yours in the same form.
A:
10.21
